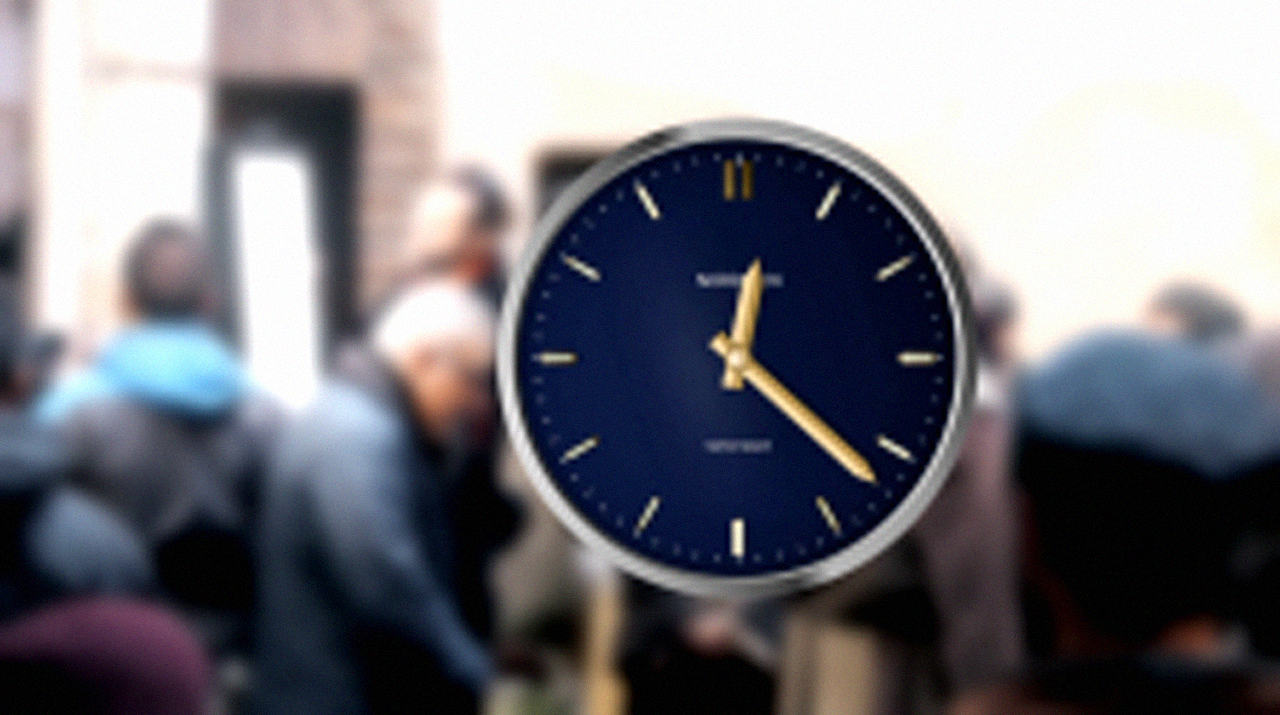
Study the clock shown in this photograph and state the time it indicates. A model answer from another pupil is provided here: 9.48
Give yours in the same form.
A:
12.22
